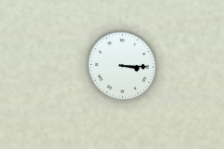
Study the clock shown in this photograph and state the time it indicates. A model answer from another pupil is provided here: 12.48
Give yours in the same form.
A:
3.15
